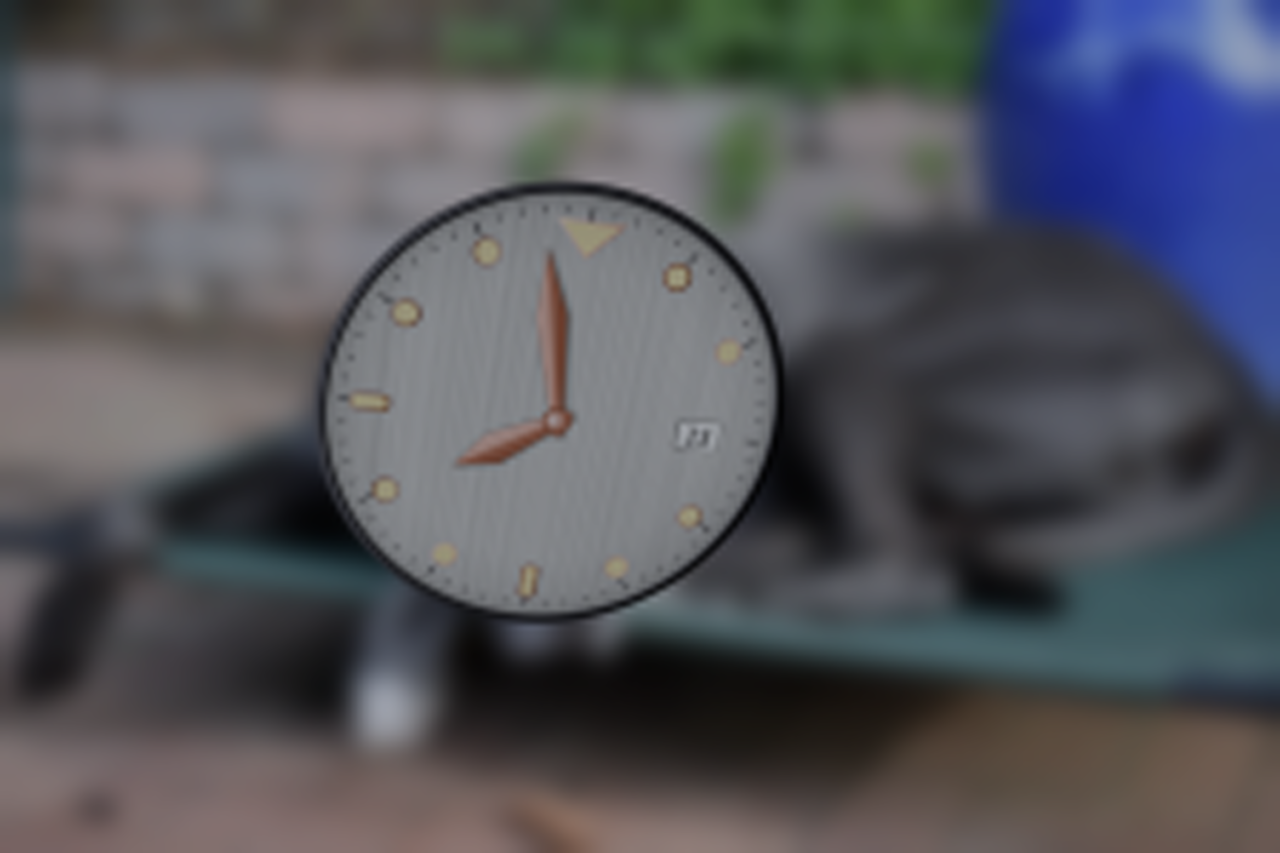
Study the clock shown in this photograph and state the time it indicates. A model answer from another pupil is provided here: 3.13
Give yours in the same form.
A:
7.58
